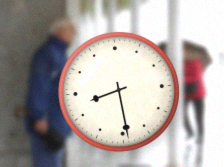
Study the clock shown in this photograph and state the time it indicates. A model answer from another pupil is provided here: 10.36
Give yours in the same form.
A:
8.29
